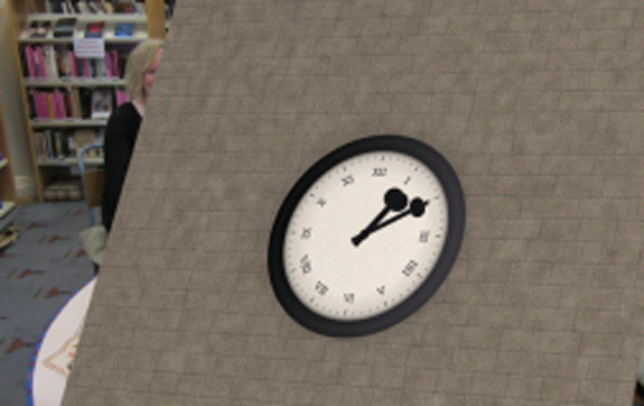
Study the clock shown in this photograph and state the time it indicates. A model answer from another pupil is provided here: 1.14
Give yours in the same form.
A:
1.10
